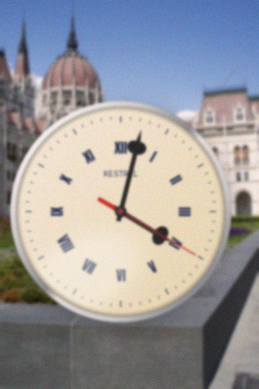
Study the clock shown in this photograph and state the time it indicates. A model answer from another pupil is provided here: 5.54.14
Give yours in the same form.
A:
4.02.20
